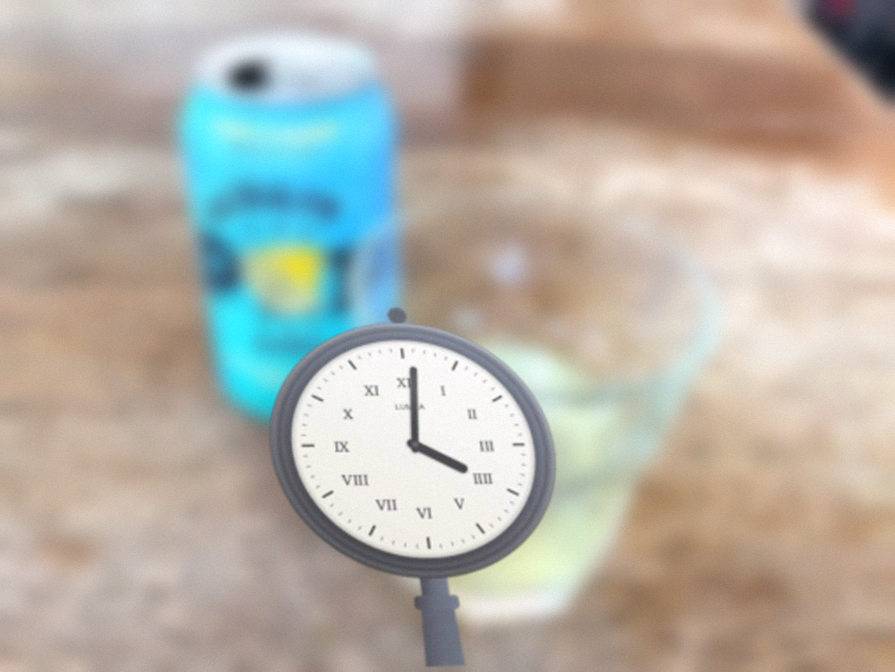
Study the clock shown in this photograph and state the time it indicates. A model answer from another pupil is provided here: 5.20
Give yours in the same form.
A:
4.01
